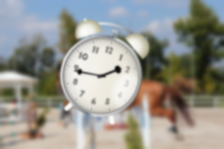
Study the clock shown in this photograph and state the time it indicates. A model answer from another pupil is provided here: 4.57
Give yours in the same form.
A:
1.44
